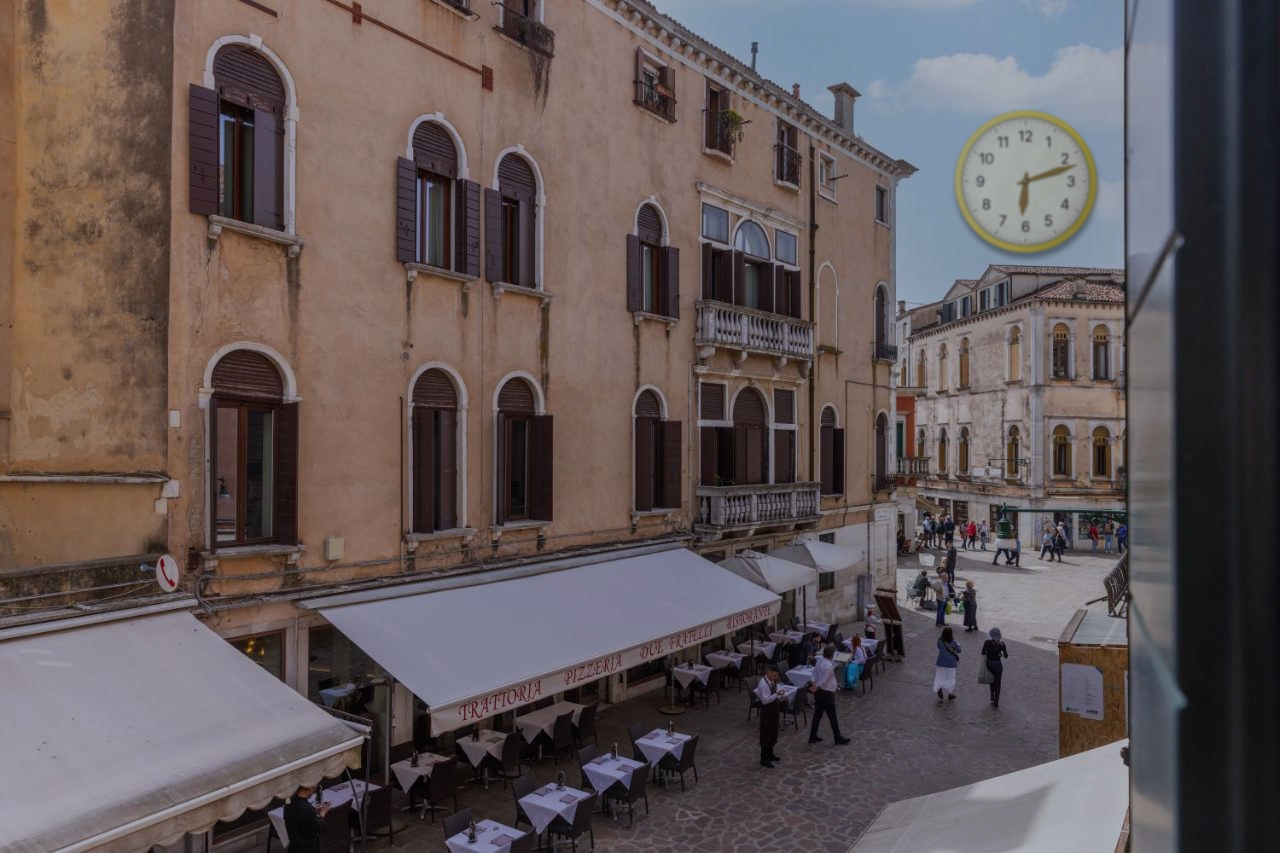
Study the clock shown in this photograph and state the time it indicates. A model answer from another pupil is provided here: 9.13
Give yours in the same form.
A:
6.12
